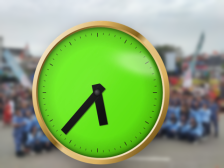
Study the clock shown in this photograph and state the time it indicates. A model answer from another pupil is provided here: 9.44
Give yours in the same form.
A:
5.37
